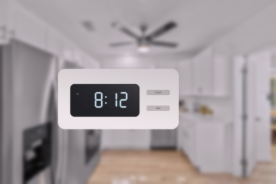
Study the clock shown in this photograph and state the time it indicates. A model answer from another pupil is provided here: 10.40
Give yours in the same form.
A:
8.12
